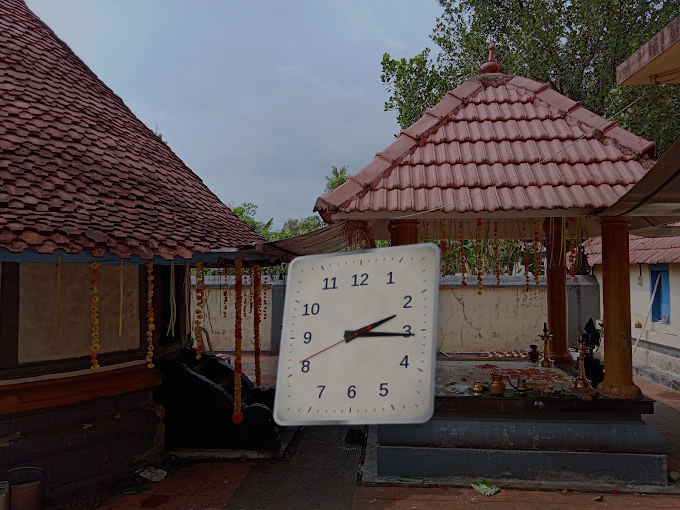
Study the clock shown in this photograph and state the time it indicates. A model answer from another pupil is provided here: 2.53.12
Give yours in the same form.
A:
2.15.41
